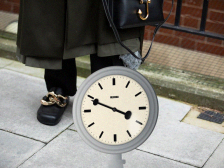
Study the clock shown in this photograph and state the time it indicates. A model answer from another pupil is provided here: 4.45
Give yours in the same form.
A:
3.49
